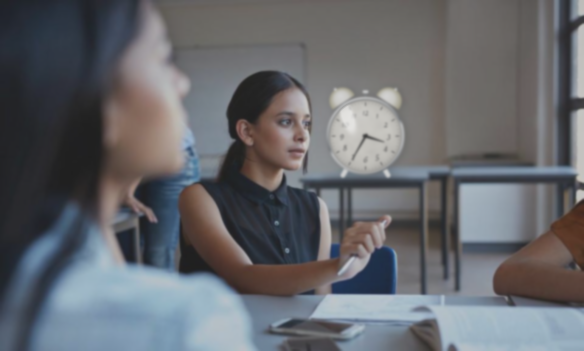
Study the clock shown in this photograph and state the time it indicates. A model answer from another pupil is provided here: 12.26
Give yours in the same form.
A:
3.35
